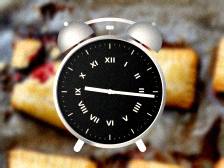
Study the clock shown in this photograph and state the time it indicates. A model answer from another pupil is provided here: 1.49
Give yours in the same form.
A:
9.16
